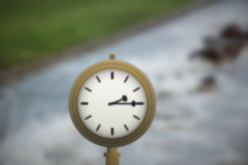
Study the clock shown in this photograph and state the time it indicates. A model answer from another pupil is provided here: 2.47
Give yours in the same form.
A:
2.15
